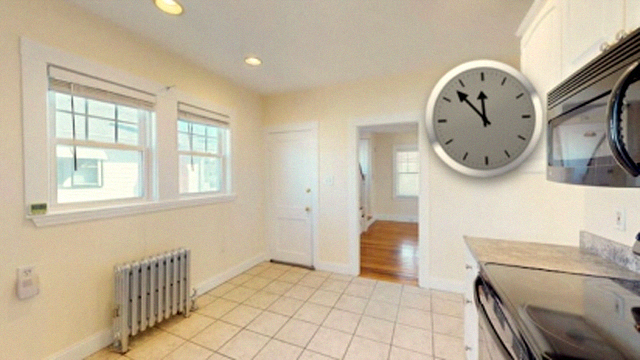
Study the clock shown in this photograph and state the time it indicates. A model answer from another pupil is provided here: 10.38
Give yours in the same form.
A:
11.53
